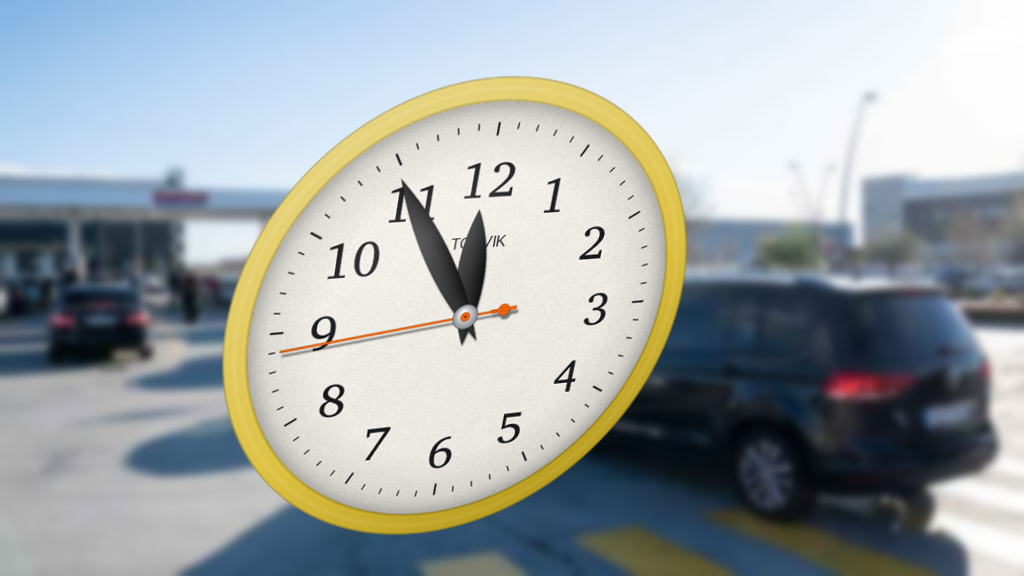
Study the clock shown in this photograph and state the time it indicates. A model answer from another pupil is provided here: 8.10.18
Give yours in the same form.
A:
11.54.44
